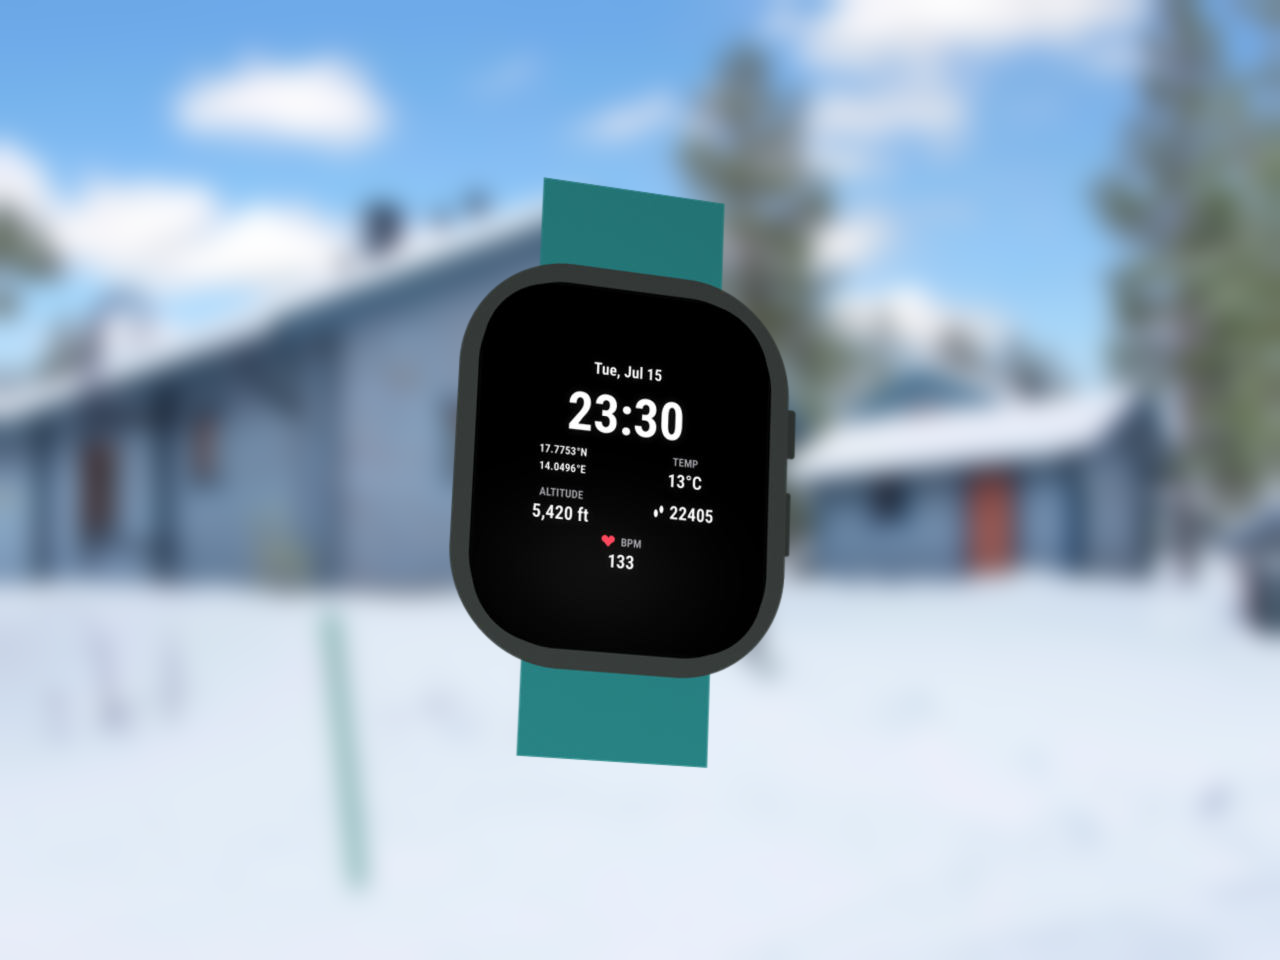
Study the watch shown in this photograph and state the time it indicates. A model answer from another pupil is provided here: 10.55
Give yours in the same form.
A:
23.30
